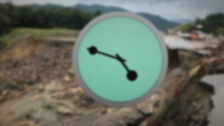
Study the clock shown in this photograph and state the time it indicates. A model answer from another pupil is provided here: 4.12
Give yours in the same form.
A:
4.48
